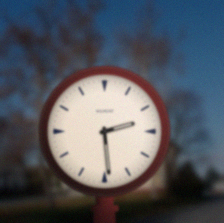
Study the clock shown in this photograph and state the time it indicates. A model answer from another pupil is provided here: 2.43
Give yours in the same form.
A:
2.29
